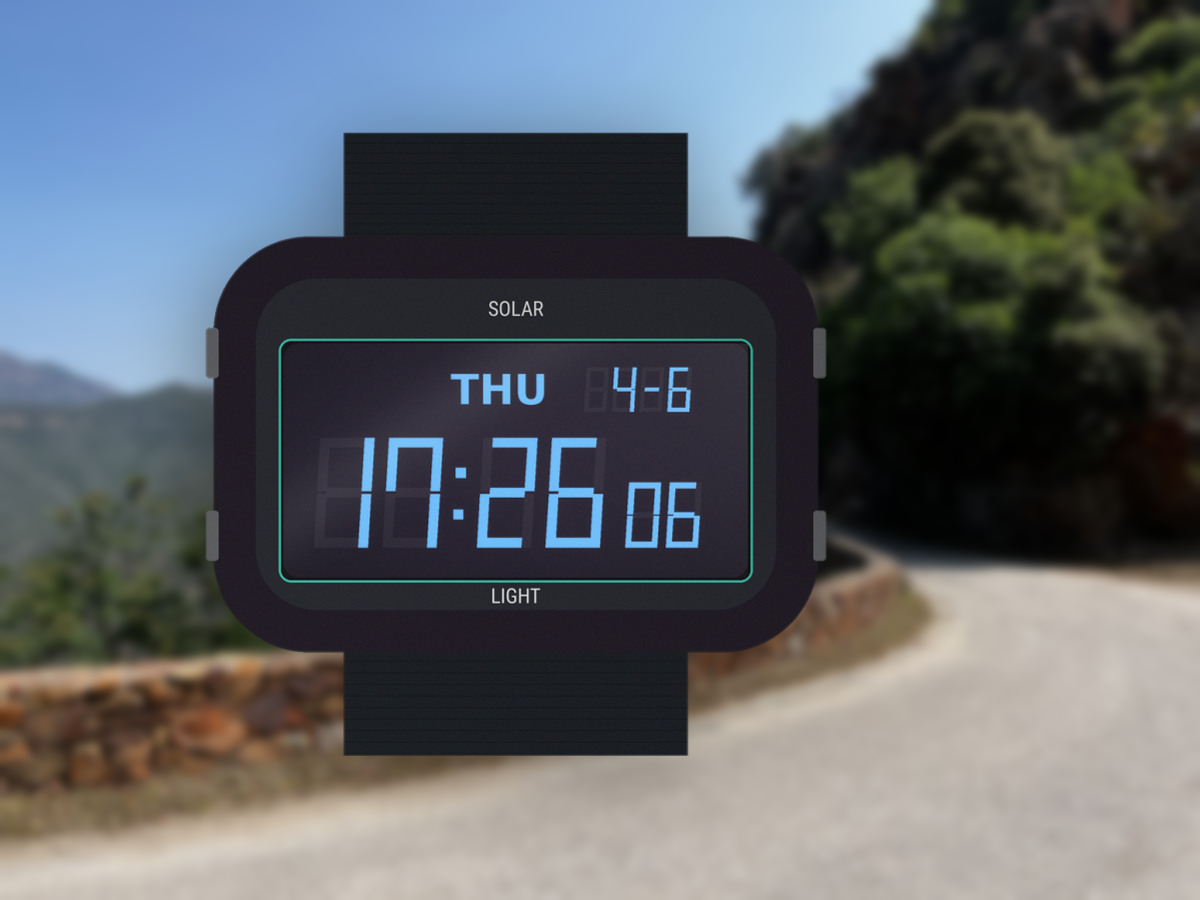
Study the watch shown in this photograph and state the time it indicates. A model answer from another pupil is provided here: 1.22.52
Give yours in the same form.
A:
17.26.06
